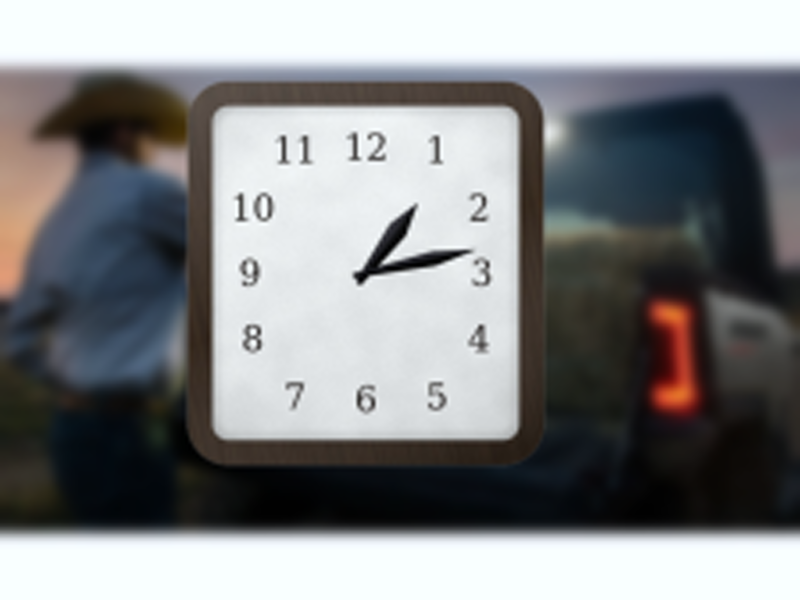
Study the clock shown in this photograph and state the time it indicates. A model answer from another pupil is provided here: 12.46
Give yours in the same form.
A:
1.13
